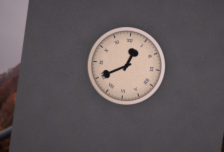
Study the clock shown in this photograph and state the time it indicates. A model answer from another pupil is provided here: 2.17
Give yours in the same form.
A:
12.40
